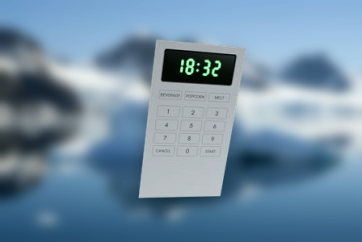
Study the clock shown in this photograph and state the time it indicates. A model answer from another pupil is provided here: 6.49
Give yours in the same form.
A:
18.32
